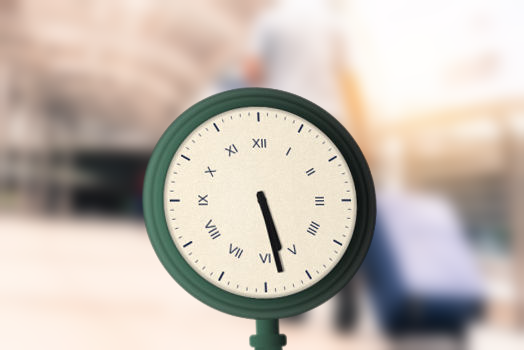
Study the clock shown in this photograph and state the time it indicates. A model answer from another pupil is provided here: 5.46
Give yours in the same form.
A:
5.28
